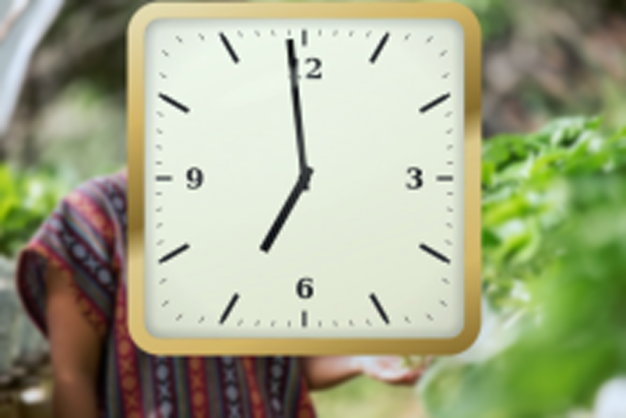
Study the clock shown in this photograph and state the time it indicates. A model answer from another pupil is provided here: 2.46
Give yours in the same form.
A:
6.59
